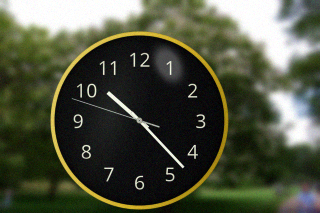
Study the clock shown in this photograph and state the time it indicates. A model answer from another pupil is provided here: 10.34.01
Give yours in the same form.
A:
10.22.48
